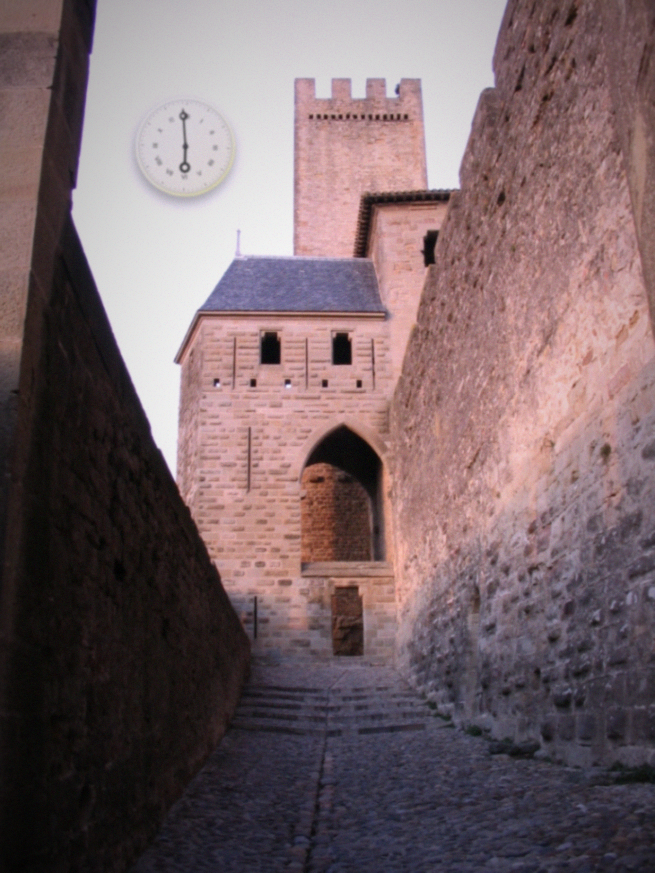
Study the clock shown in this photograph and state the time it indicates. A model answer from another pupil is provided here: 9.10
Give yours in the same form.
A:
5.59
